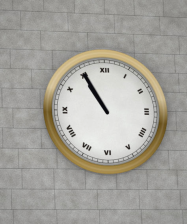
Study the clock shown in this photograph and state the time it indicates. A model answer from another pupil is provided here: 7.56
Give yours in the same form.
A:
10.55
